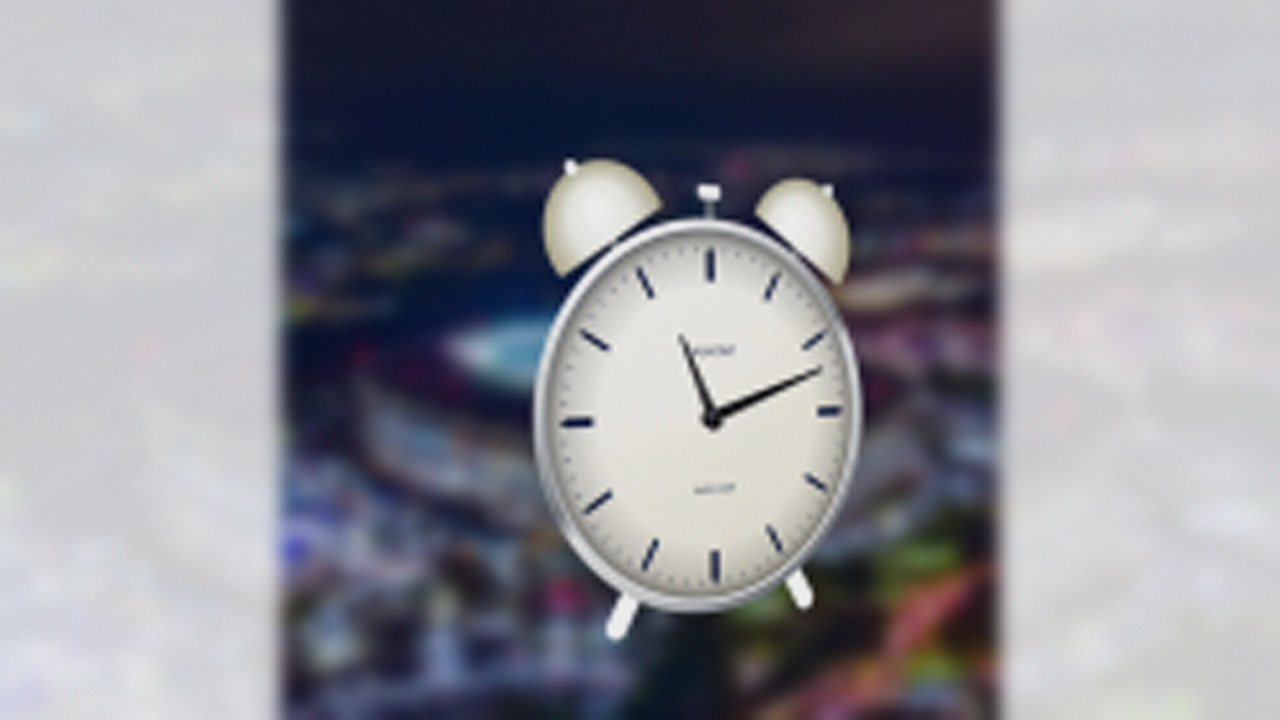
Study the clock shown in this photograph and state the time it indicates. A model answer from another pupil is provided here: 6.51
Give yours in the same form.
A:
11.12
